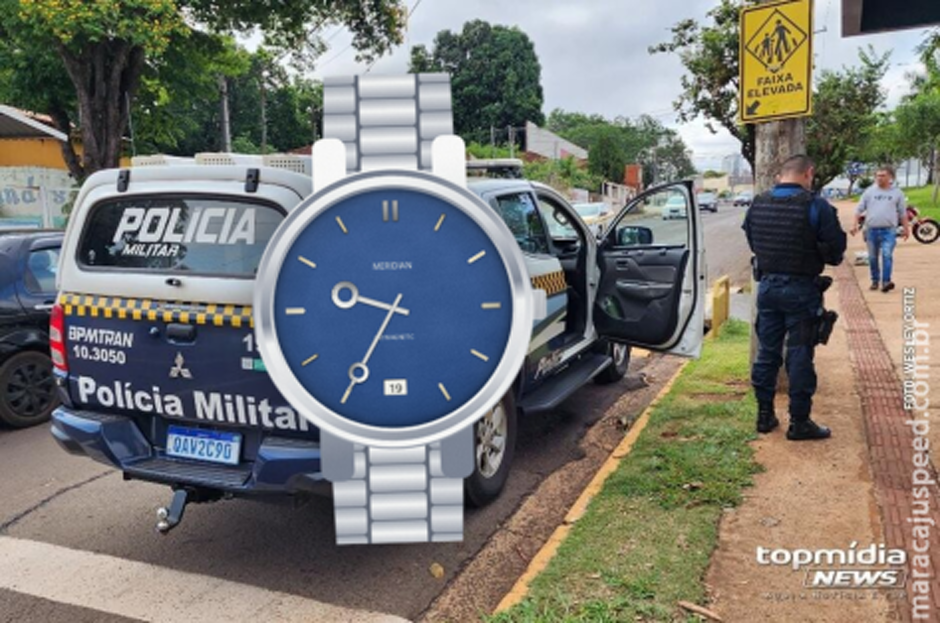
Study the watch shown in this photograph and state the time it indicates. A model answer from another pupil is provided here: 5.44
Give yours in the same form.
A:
9.35
